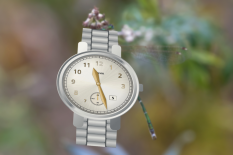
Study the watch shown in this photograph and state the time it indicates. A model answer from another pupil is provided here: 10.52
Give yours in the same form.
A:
11.27
